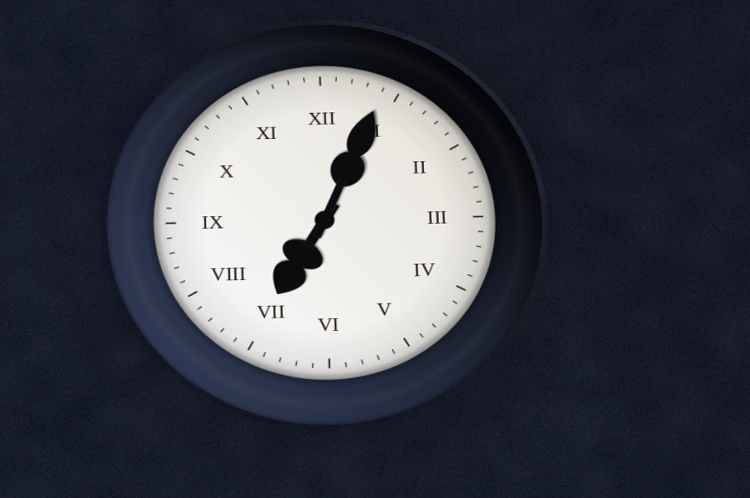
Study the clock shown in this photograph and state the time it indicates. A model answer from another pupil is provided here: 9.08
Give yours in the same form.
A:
7.04
